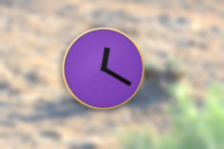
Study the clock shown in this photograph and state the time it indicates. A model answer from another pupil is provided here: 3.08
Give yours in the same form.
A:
12.20
